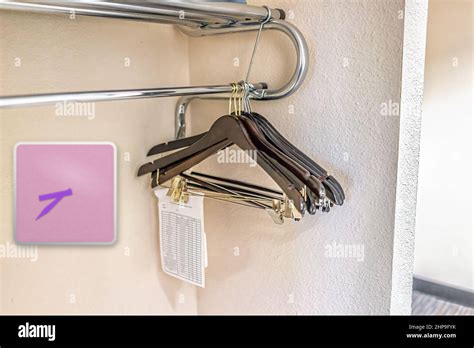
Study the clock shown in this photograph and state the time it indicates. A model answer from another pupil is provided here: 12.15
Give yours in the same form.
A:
8.38
